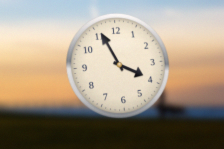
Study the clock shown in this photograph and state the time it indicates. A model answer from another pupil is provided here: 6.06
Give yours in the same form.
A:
3.56
